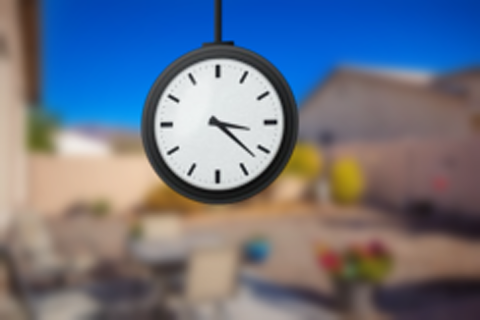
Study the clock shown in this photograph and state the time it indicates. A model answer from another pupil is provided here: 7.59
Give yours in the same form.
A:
3.22
